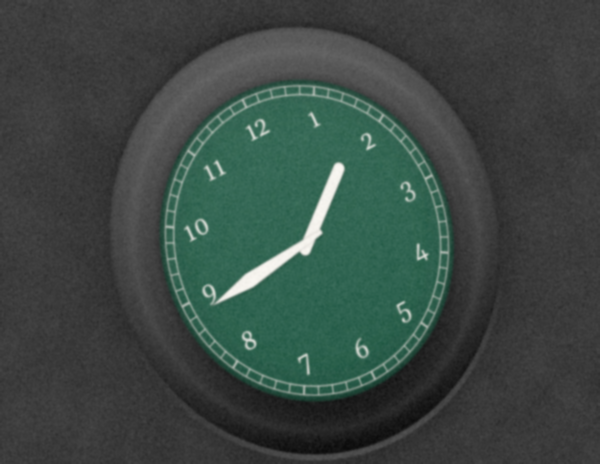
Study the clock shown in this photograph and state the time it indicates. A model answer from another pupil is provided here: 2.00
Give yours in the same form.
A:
1.44
